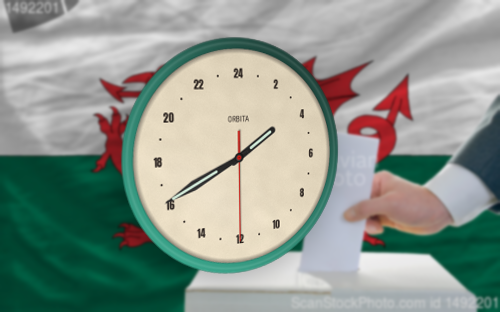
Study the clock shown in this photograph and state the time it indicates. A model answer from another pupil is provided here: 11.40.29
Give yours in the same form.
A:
3.40.30
